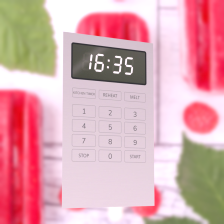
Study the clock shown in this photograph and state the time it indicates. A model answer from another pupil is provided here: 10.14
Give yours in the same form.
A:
16.35
